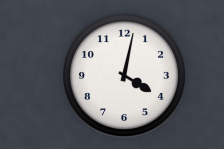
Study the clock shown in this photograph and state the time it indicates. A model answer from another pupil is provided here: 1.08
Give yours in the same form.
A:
4.02
